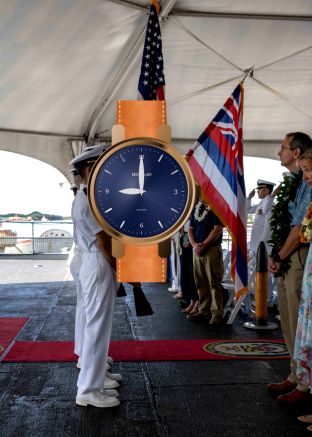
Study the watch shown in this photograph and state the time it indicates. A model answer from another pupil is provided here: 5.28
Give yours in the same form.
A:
9.00
